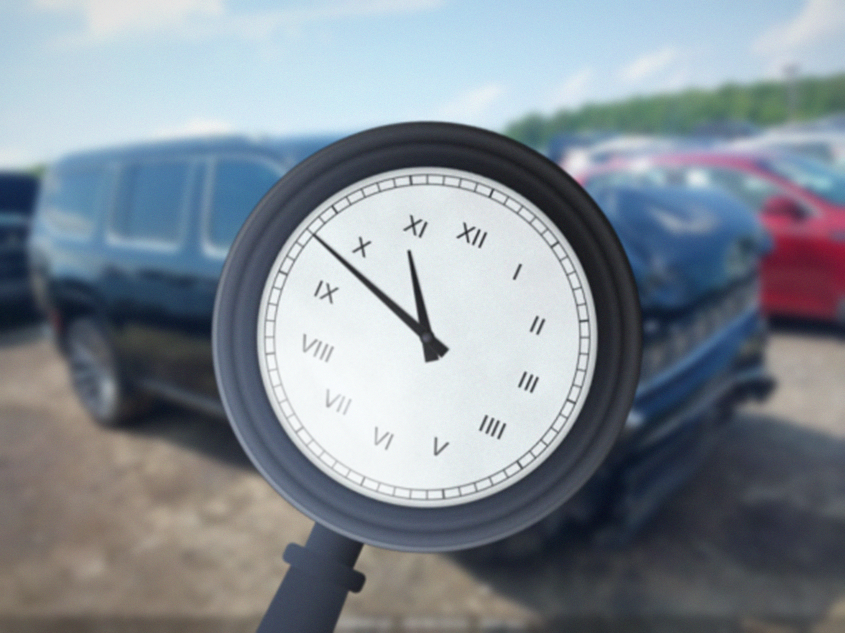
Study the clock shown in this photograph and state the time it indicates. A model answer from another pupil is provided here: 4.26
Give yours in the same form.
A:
10.48
